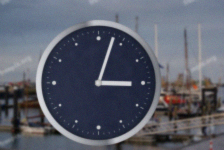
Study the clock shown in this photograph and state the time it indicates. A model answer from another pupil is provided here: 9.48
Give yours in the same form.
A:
3.03
